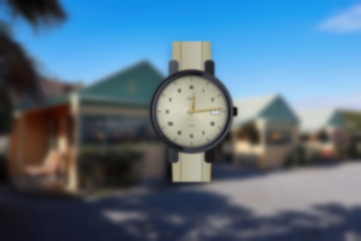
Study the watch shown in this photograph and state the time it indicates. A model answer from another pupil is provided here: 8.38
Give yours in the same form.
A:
12.14
